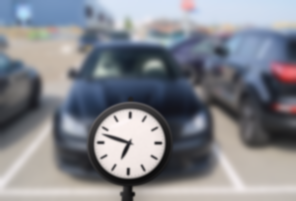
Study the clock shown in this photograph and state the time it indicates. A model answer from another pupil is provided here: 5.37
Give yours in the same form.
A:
6.48
